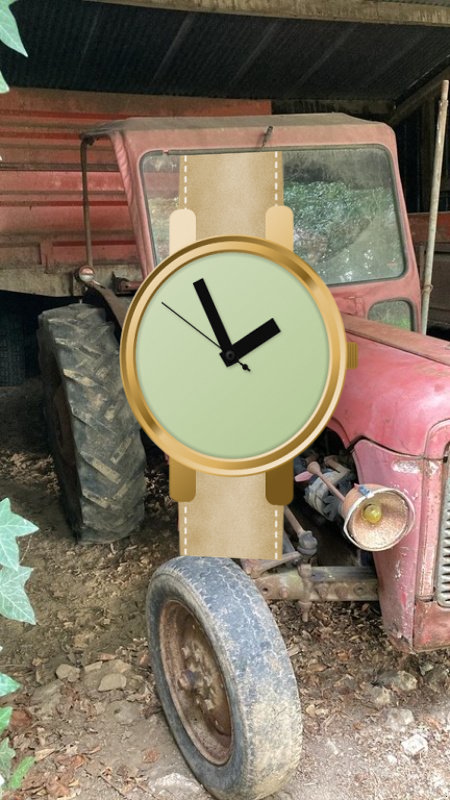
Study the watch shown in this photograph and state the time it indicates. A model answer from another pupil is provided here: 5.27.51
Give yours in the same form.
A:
1.55.51
